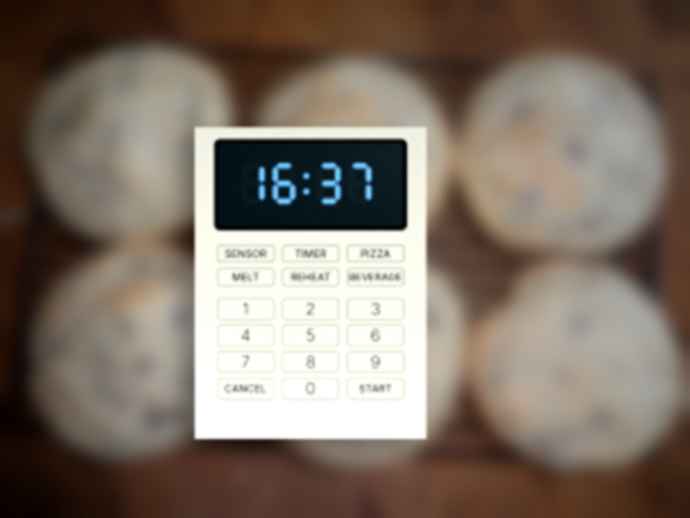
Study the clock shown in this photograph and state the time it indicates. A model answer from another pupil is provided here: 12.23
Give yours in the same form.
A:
16.37
